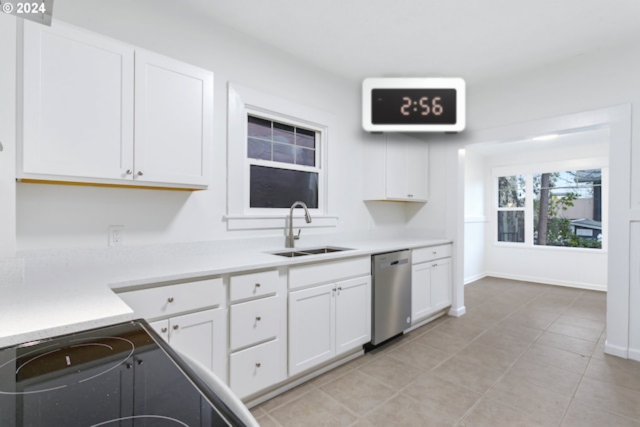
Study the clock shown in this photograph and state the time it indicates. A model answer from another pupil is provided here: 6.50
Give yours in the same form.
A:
2.56
